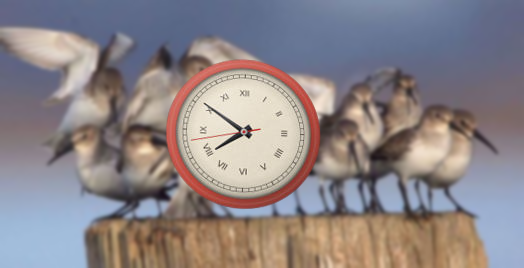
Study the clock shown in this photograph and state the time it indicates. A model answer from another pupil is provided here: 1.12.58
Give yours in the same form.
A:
7.50.43
